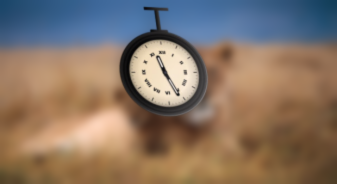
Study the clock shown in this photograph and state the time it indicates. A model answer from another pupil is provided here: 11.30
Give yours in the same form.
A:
11.26
